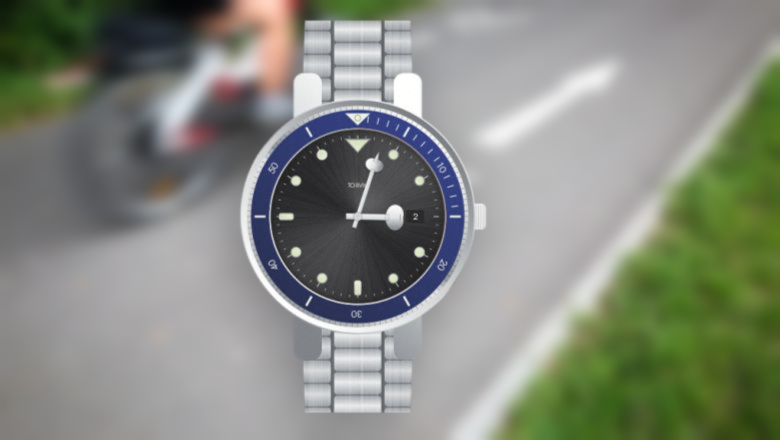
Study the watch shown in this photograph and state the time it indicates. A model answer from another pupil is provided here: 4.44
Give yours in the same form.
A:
3.03
